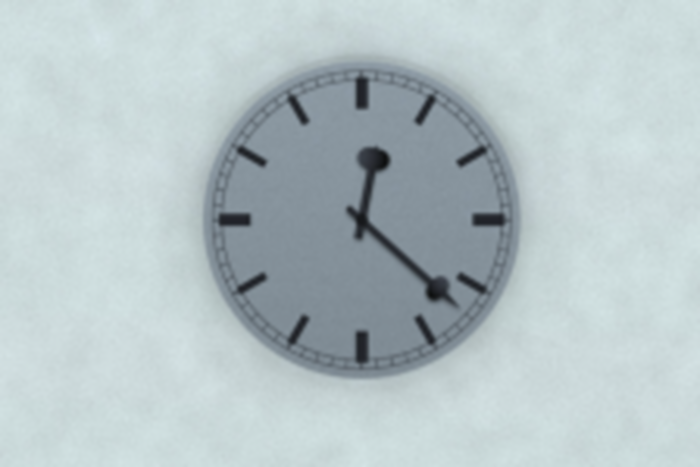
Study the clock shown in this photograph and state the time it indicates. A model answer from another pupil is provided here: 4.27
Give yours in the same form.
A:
12.22
